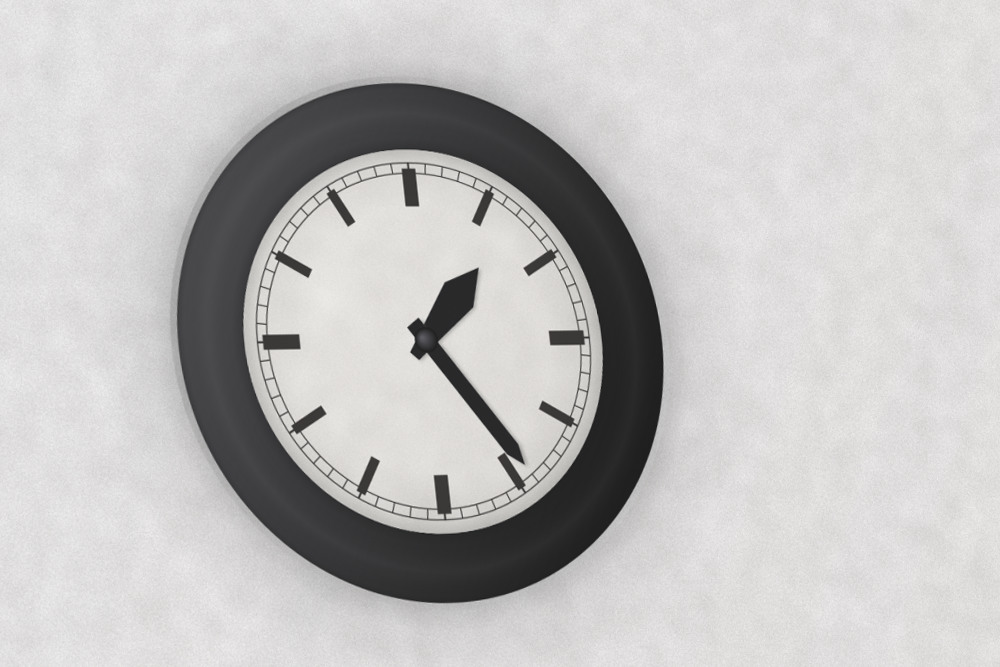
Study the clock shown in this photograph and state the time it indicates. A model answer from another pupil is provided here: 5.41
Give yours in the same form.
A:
1.24
